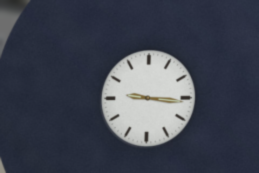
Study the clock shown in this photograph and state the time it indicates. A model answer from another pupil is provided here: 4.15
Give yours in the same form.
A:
9.16
